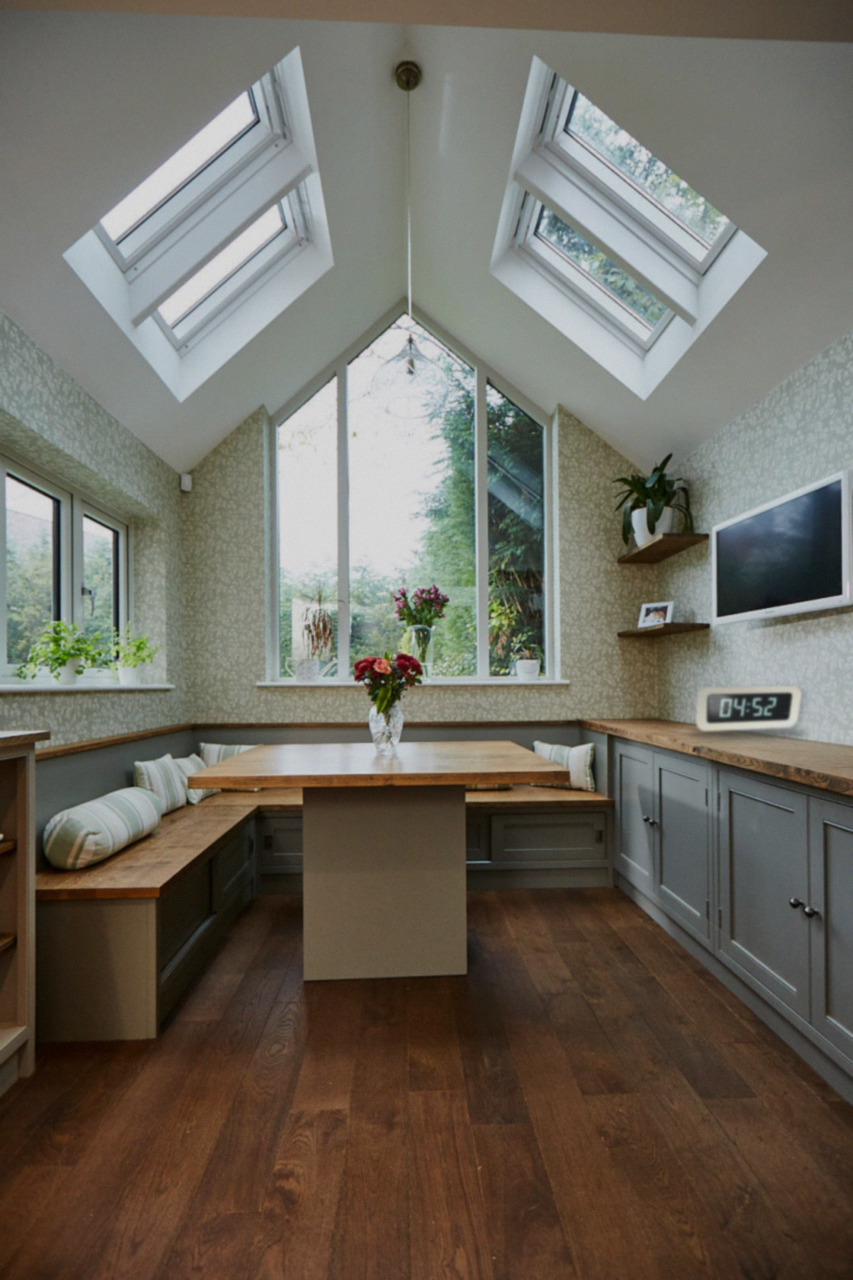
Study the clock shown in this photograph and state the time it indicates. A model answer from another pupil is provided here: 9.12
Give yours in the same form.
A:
4.52
